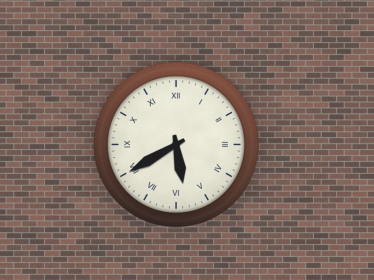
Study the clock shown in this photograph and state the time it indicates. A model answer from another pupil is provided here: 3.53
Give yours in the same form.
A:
5.40
